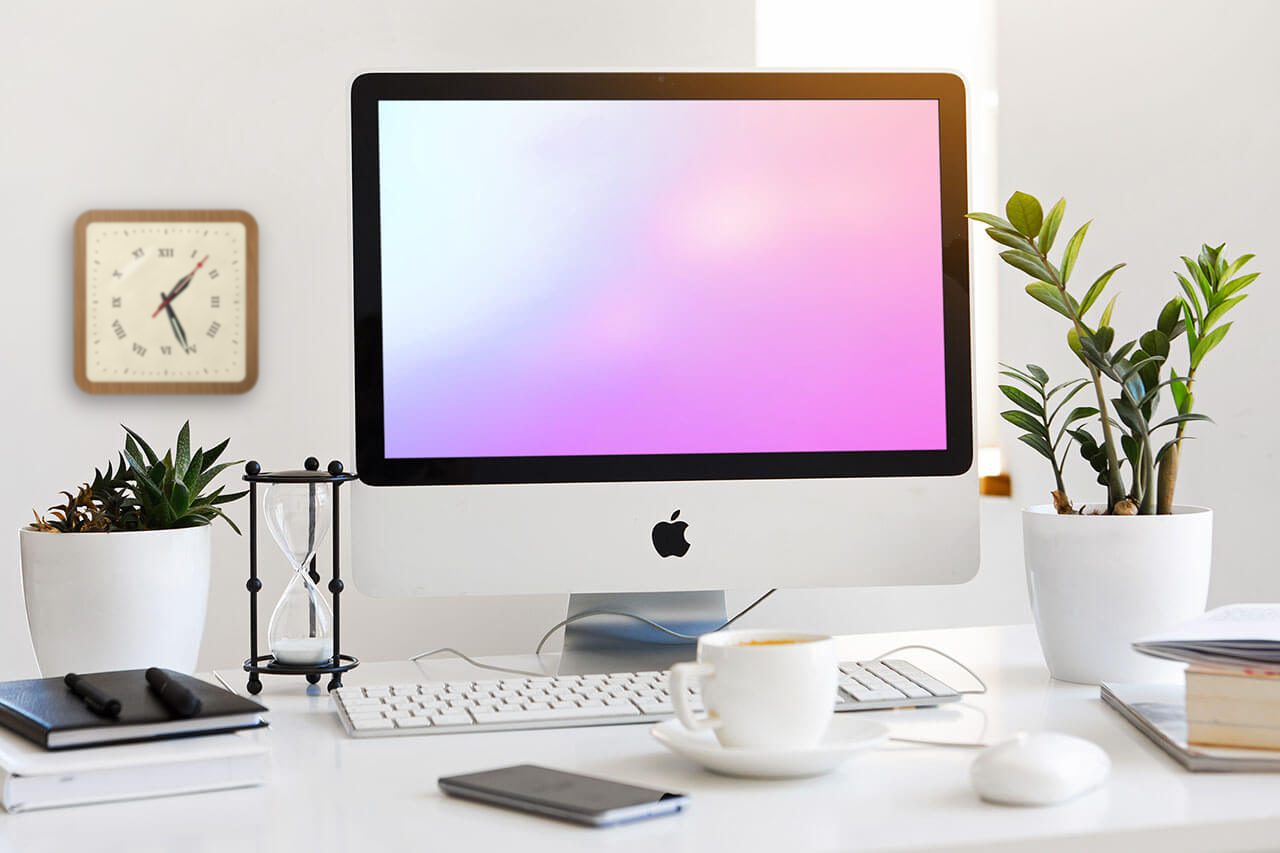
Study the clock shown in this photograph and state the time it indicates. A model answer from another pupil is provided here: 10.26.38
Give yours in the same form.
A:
1.26.07
